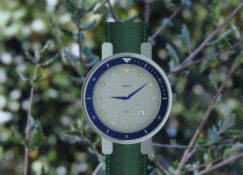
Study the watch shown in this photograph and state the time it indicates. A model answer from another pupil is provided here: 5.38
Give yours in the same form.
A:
9.09
